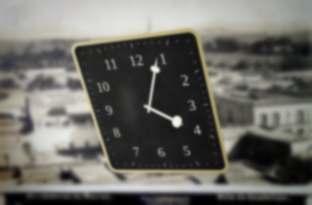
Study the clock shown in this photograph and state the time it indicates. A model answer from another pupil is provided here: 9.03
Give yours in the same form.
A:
4.04
